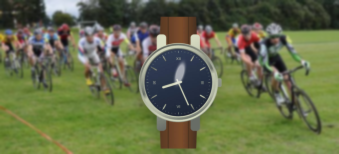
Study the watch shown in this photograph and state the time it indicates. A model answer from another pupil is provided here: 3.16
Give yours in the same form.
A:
8.26
